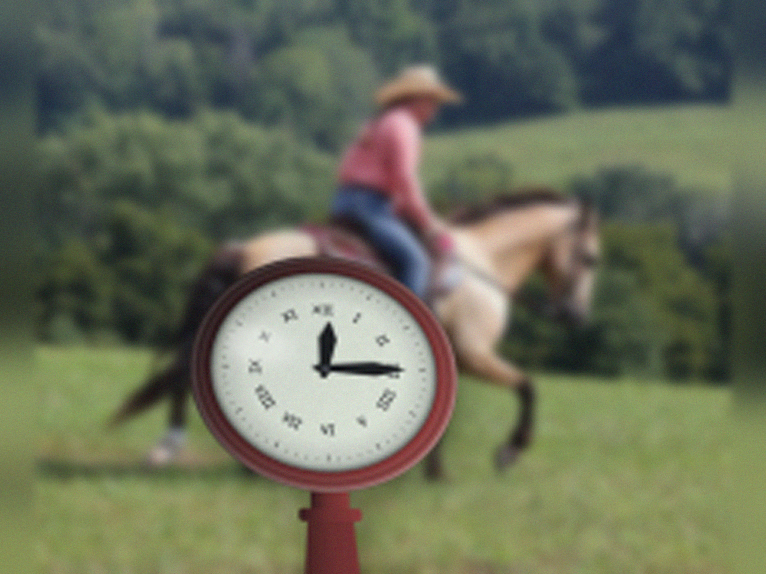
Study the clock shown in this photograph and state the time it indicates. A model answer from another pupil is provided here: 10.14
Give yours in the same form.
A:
12.15
